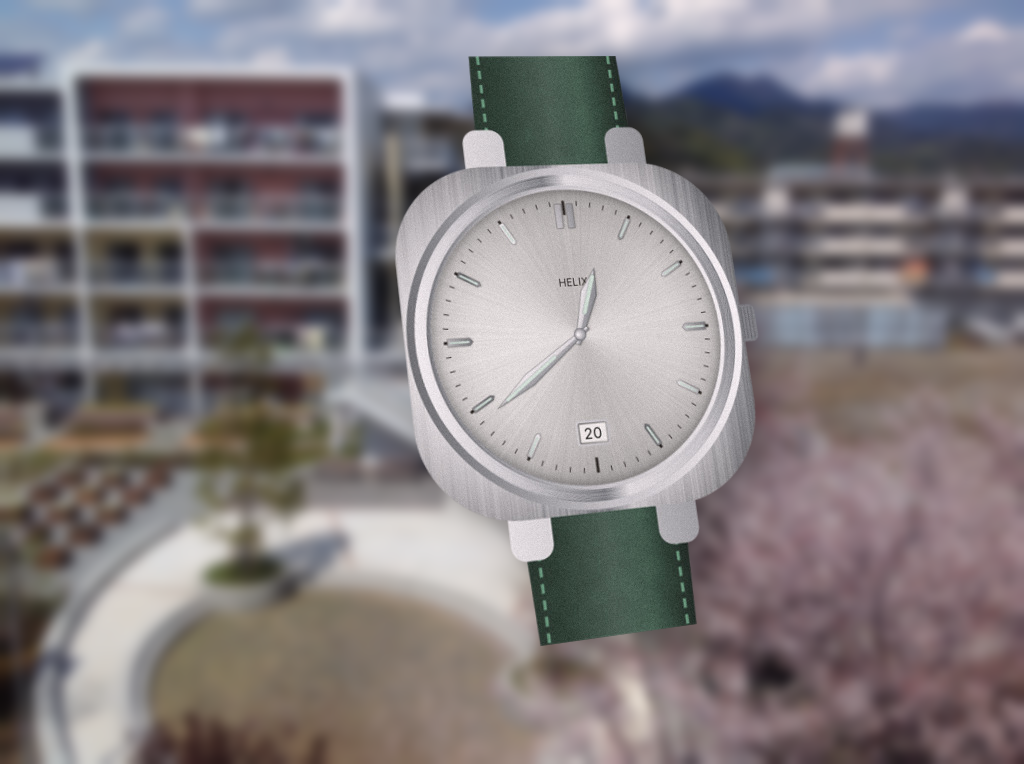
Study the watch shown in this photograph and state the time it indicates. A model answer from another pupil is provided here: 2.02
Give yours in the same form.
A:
12.39
